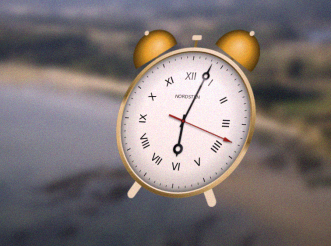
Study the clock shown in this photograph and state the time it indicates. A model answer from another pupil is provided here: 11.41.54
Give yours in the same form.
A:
6.03.18
